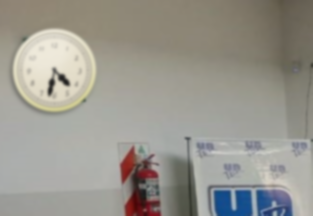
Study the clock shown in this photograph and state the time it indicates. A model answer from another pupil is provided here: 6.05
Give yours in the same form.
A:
4.32
